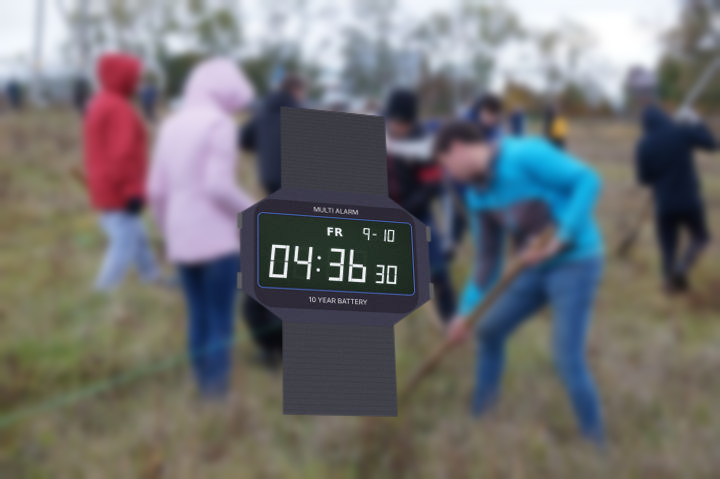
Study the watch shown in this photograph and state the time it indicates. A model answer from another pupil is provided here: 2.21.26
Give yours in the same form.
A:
4.36.30
